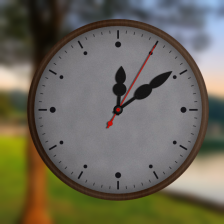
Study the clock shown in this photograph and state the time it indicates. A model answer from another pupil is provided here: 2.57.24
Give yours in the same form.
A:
12.09.05
